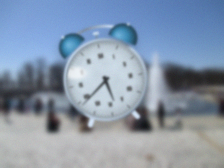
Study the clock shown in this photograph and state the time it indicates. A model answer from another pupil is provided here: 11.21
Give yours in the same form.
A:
5.39
